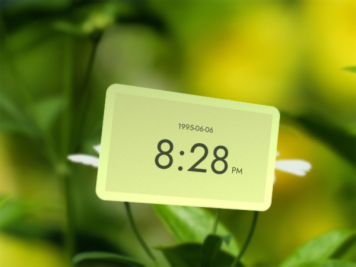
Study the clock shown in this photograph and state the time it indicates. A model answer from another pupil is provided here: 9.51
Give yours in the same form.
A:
8.28
